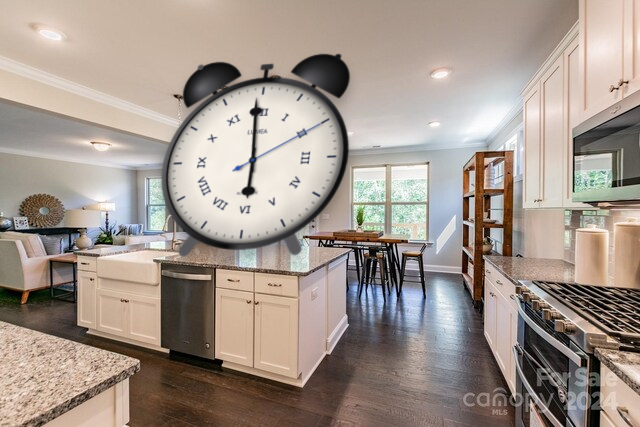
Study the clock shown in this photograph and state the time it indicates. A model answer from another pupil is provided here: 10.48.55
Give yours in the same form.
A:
5.59.10
